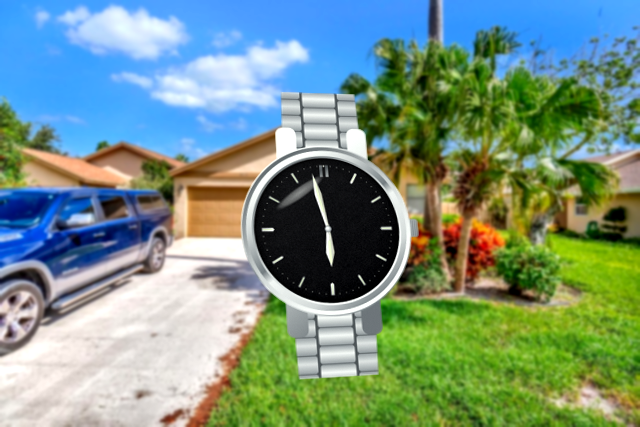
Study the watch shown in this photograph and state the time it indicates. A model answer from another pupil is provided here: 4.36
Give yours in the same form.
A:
5.58
